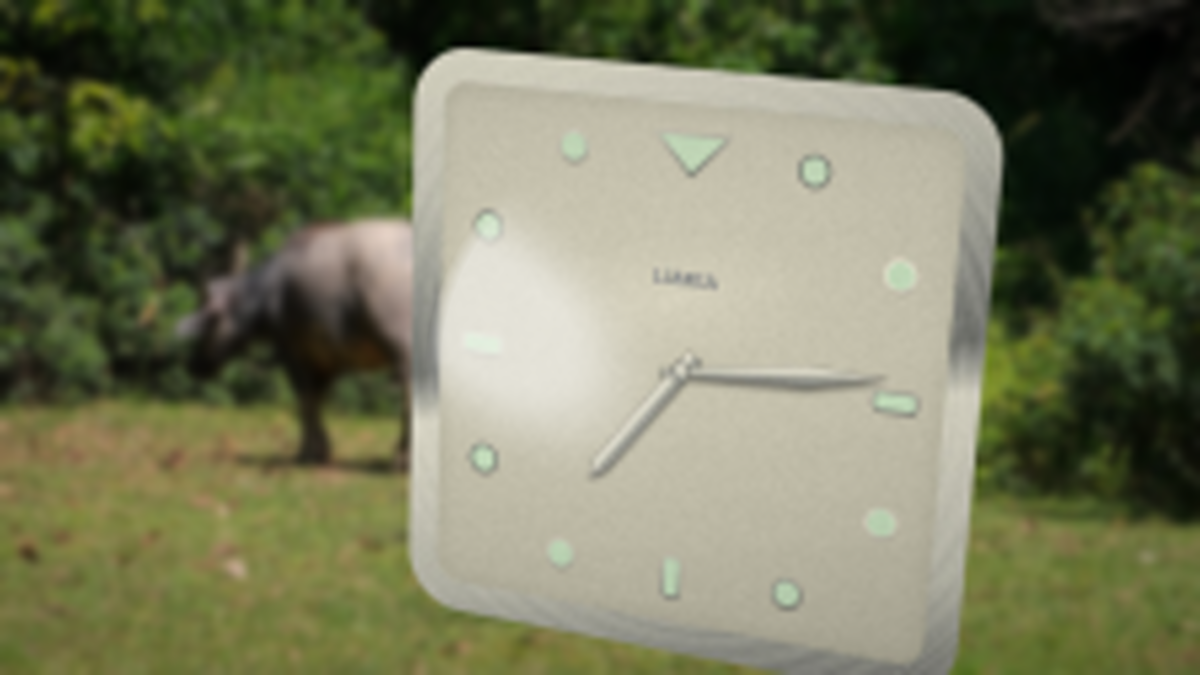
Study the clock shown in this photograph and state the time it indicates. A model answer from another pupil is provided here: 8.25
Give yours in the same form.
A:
7.14
